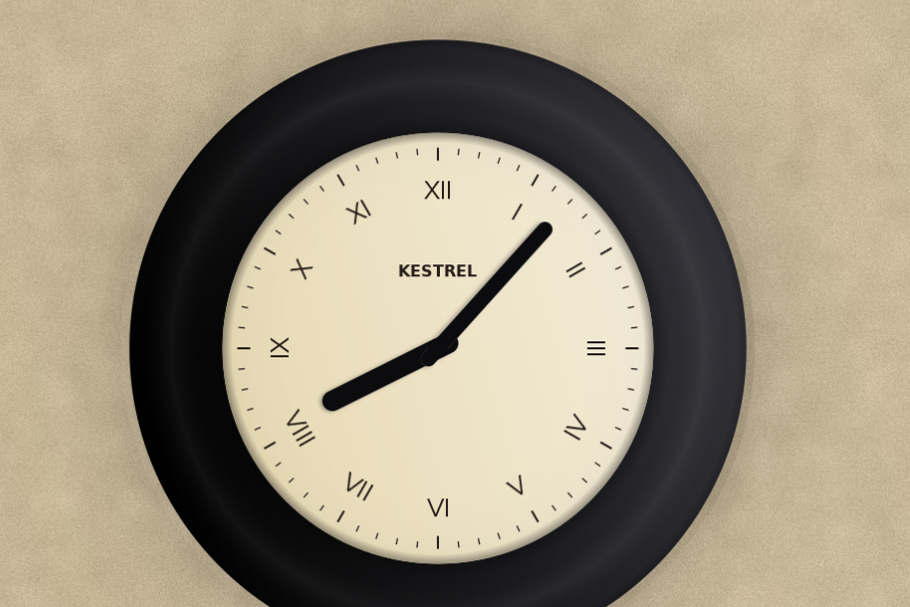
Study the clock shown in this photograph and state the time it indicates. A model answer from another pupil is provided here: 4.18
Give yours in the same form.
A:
8.07
